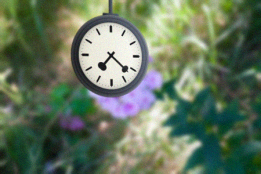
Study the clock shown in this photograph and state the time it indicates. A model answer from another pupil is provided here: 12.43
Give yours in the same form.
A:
7.22
